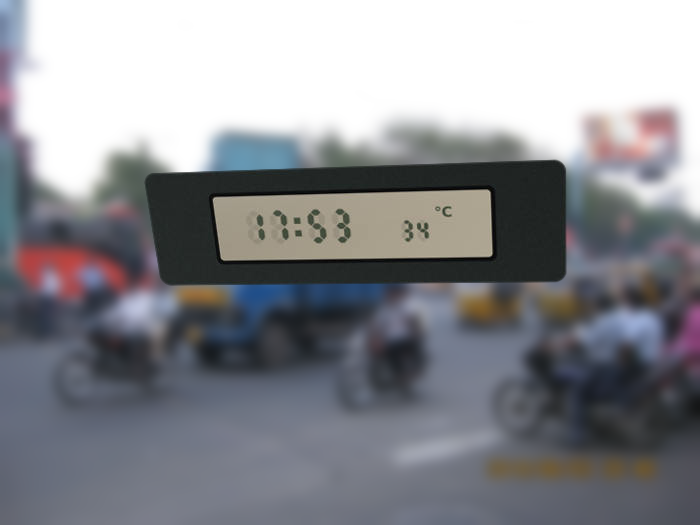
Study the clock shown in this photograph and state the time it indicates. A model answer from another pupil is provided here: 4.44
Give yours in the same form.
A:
17.53
